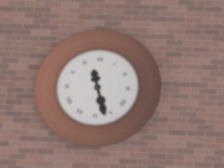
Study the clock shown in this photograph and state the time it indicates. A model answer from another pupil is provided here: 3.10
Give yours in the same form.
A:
11.27
